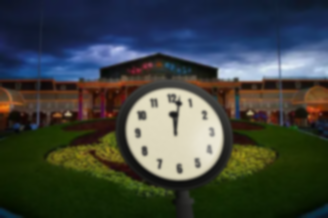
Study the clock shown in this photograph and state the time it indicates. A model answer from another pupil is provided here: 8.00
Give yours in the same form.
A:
12.02
